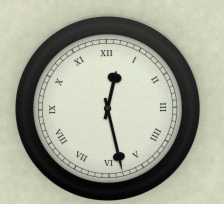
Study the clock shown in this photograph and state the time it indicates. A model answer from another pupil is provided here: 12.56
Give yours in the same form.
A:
12.28
